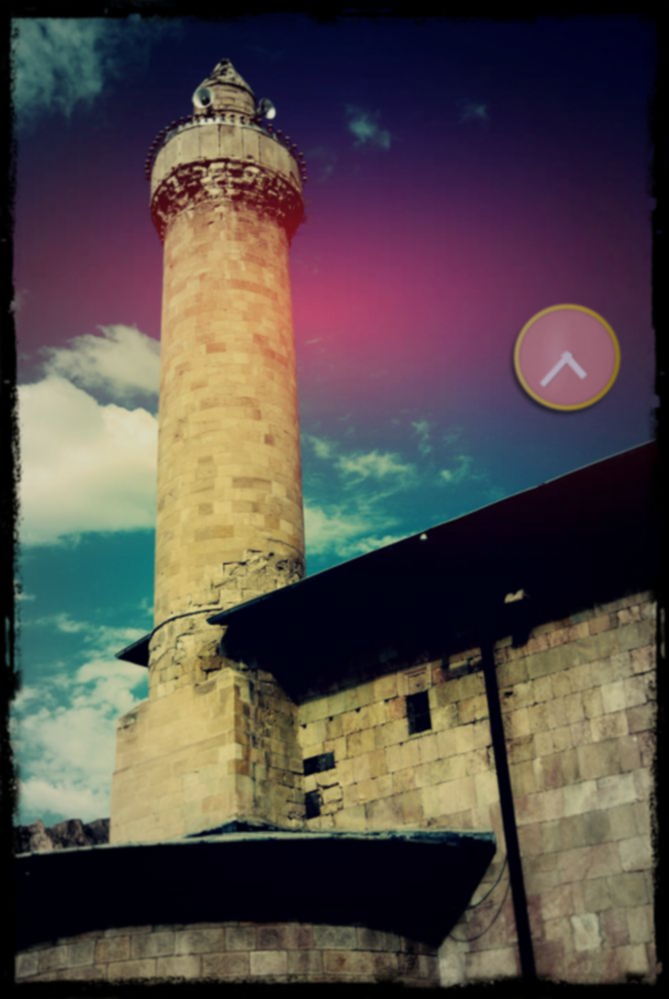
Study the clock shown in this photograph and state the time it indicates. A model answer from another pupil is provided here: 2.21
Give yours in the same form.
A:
4.37
